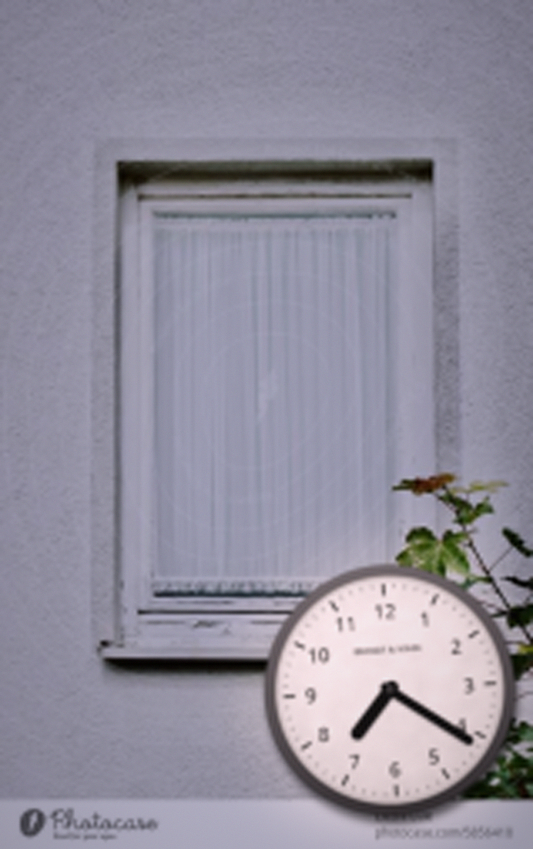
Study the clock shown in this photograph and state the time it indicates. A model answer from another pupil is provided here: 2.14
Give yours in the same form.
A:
7.21
